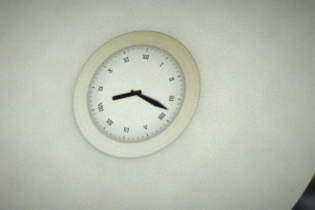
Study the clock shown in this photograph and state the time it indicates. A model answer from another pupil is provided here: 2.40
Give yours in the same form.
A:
8.18
